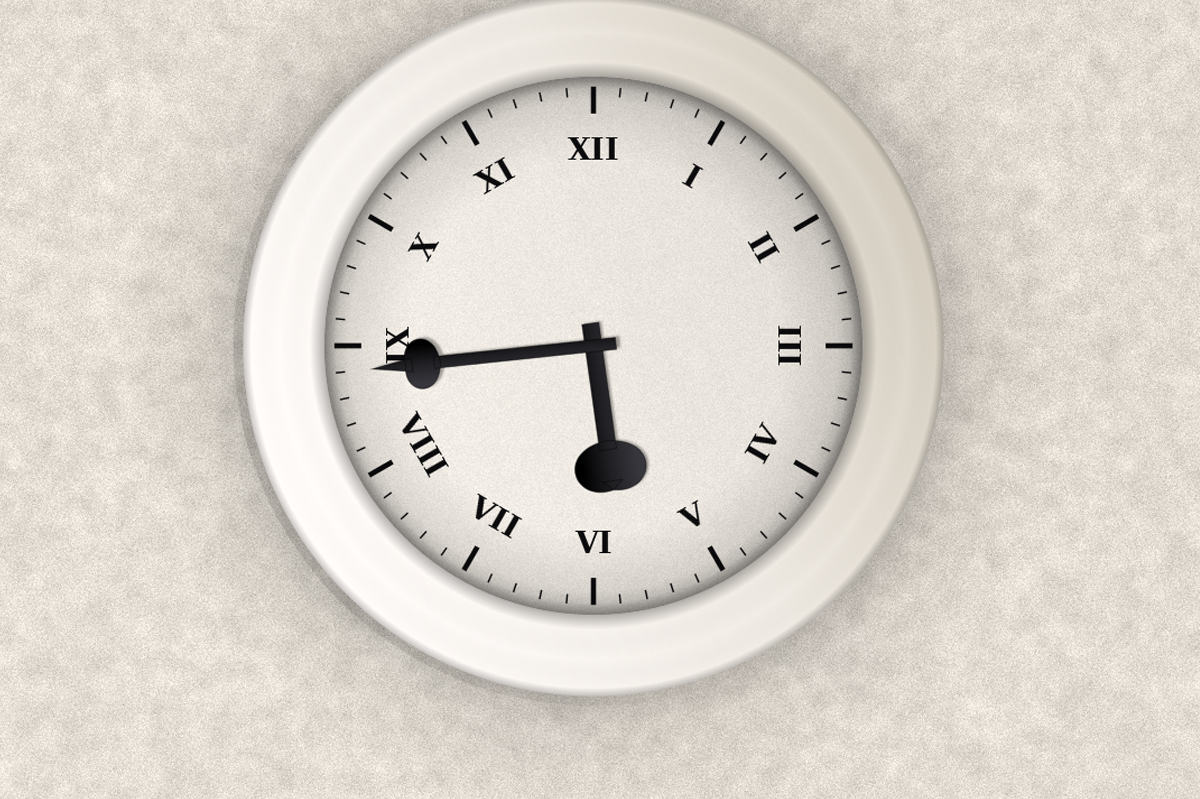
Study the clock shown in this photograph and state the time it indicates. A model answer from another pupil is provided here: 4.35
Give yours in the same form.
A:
5.44
